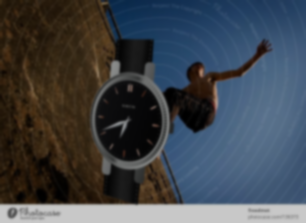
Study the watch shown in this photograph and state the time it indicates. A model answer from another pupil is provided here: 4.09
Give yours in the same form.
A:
6.41
